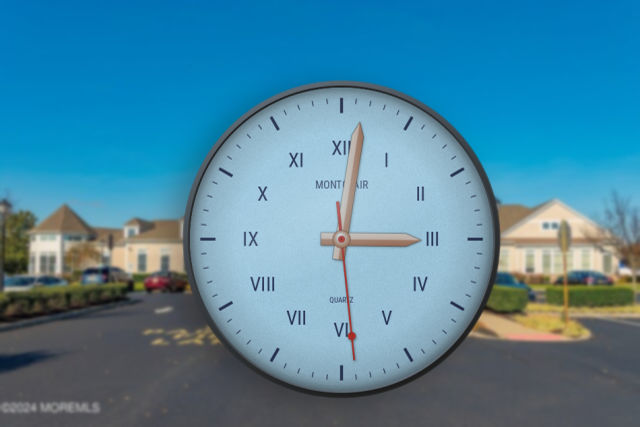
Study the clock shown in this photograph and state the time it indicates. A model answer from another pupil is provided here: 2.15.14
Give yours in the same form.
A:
3.01.29
